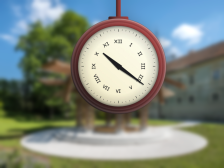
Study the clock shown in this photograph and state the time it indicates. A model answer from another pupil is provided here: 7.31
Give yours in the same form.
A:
10.21
